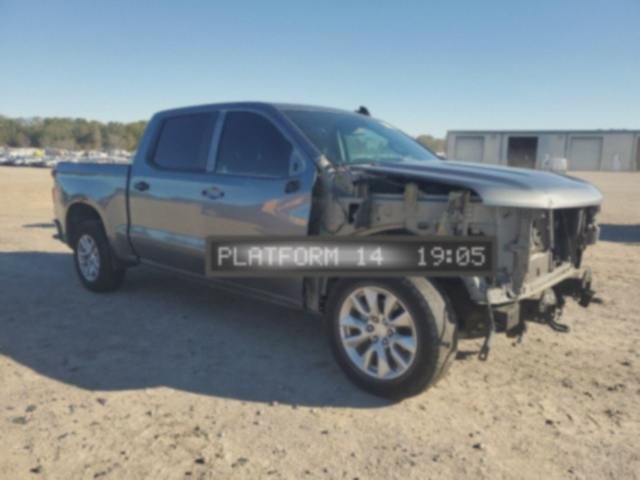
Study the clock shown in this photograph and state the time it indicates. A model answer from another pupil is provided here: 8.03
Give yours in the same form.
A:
19.05
